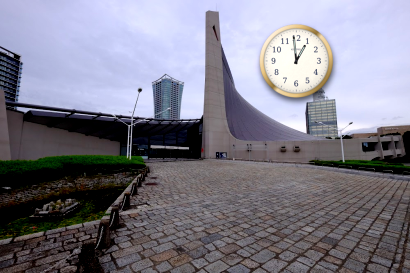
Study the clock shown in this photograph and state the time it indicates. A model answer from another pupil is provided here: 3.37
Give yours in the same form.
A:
12.59
